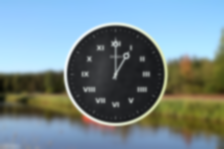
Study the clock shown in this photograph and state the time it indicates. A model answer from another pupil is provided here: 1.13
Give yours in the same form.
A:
1.00
